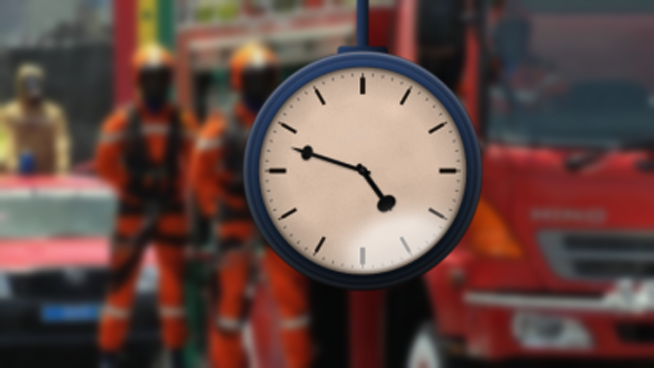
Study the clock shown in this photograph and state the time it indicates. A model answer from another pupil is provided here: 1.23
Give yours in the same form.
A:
4.48
